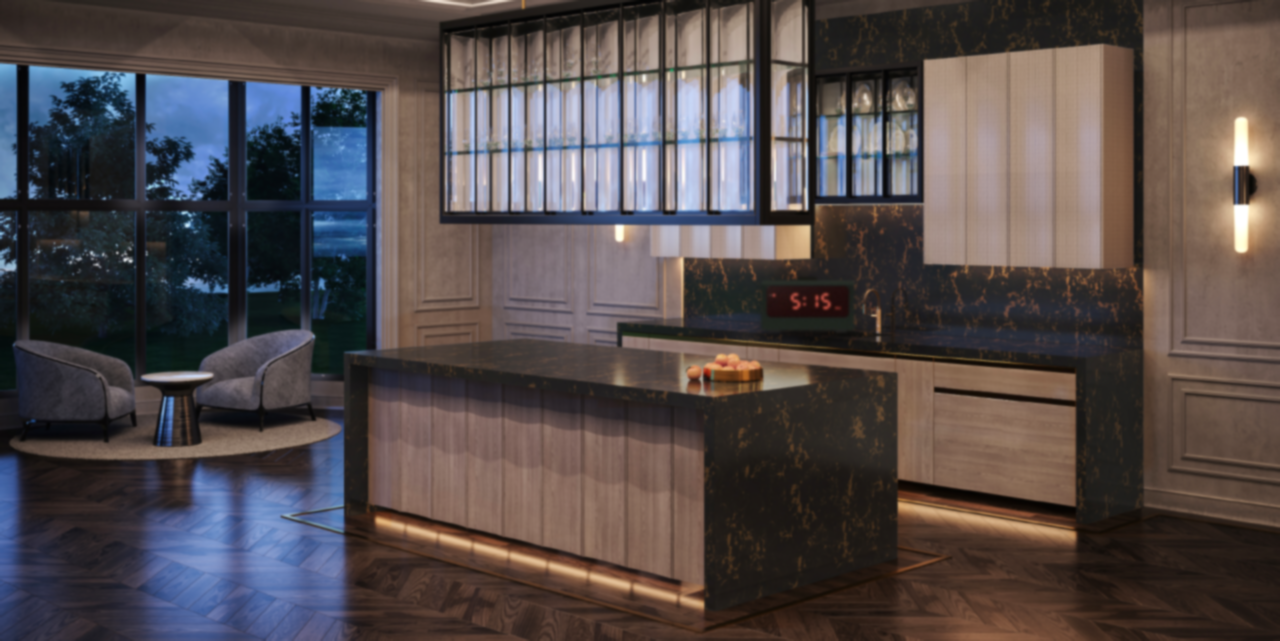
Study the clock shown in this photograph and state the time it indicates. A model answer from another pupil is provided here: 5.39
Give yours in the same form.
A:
5.15
